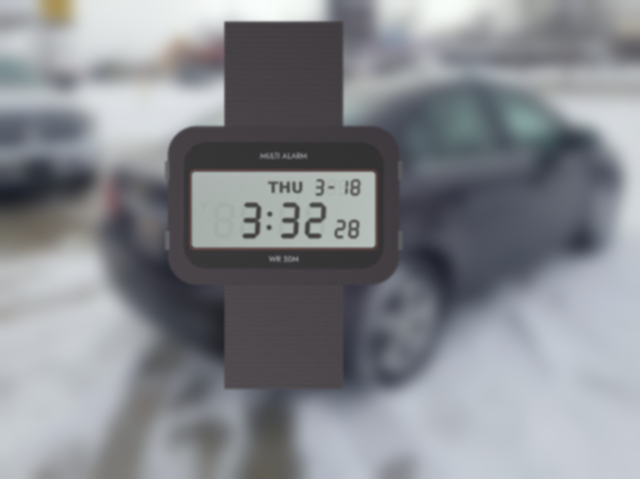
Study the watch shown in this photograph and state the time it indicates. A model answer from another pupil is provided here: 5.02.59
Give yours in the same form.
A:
3.32.28
